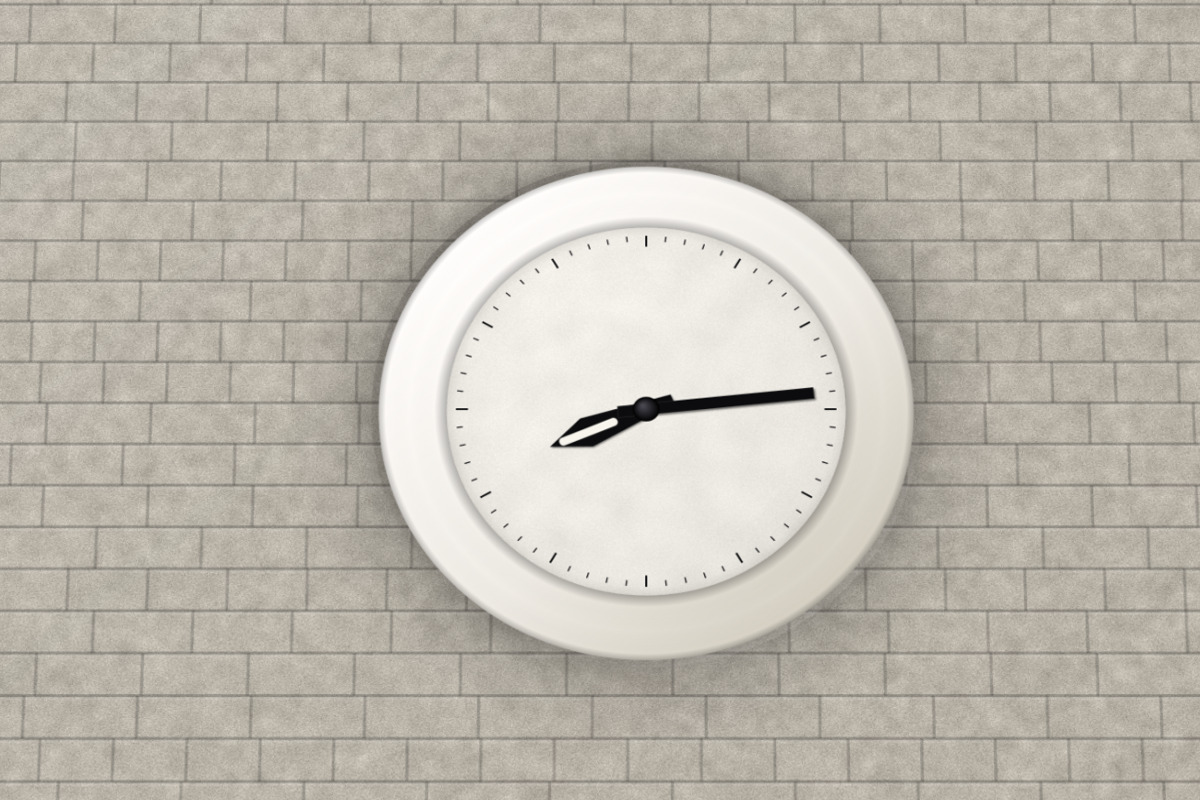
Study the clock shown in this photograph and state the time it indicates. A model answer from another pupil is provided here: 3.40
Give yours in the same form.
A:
8.14
